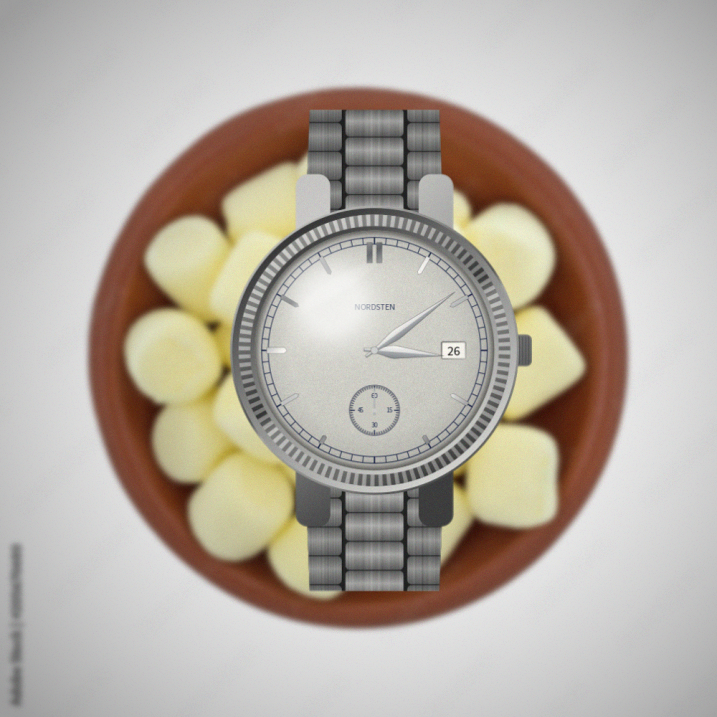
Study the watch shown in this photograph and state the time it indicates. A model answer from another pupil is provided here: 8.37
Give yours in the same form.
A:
3.09
